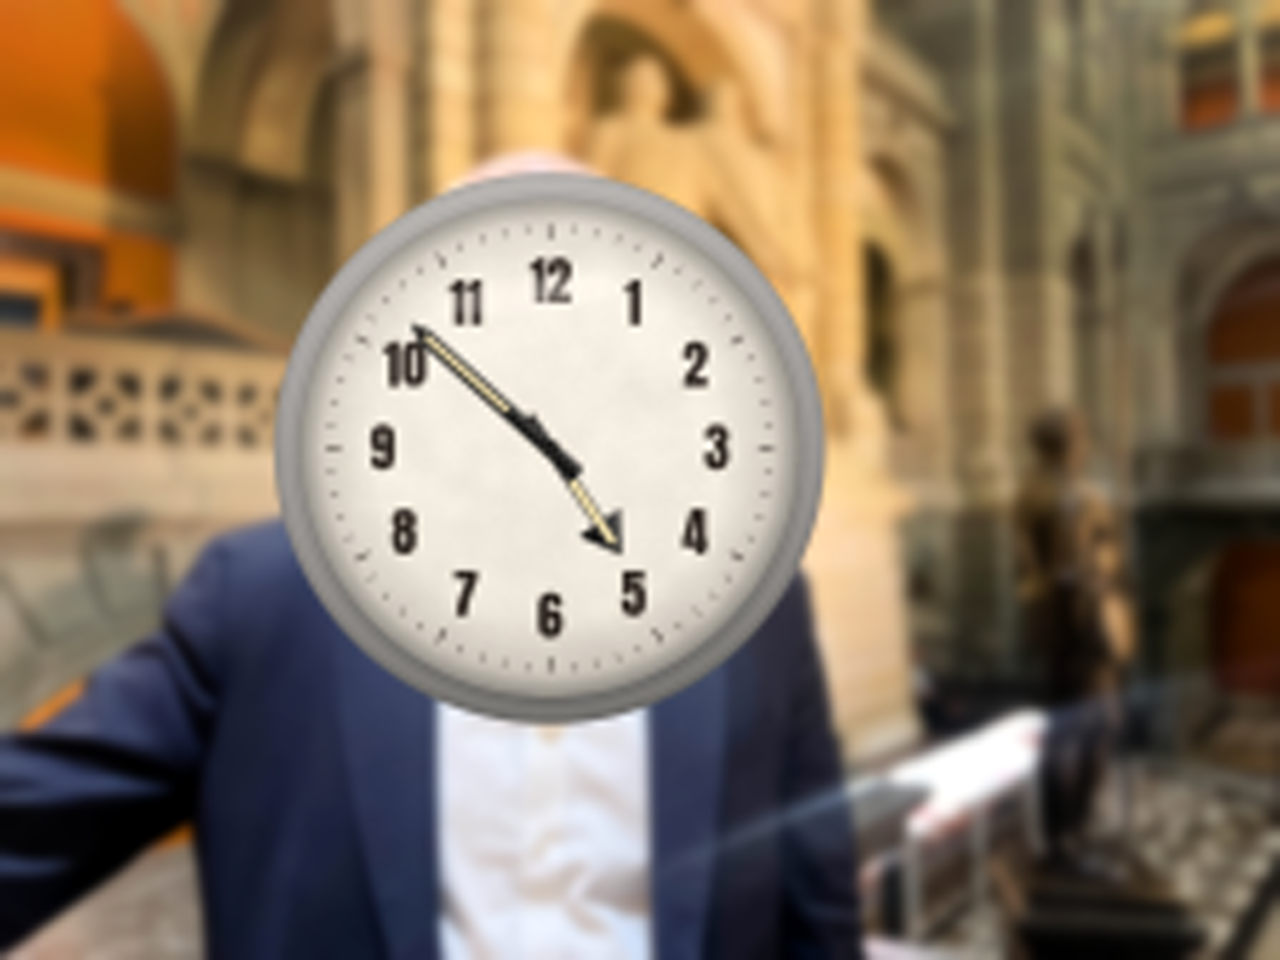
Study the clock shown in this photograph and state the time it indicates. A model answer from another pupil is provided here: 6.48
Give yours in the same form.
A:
4.52
